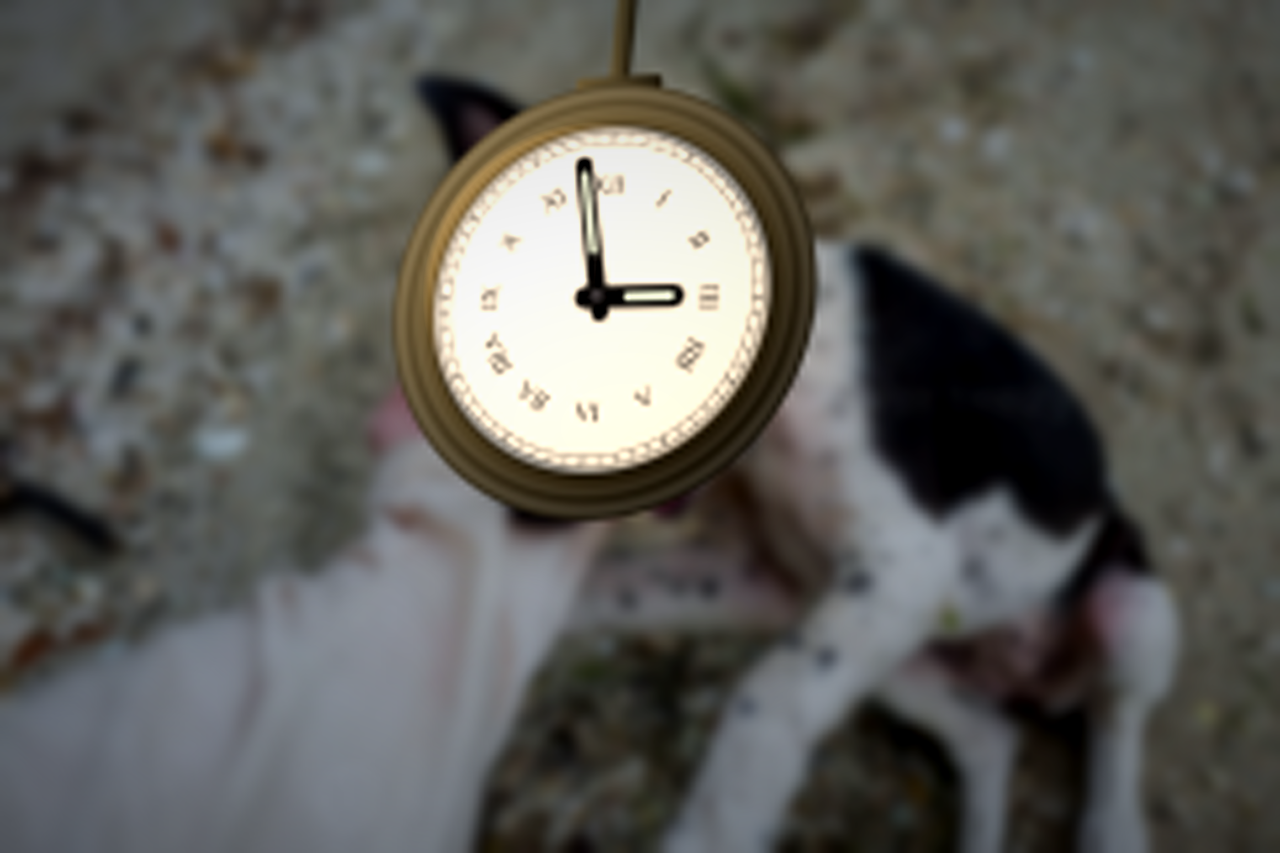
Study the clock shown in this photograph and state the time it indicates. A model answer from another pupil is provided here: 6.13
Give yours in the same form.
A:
2.58
